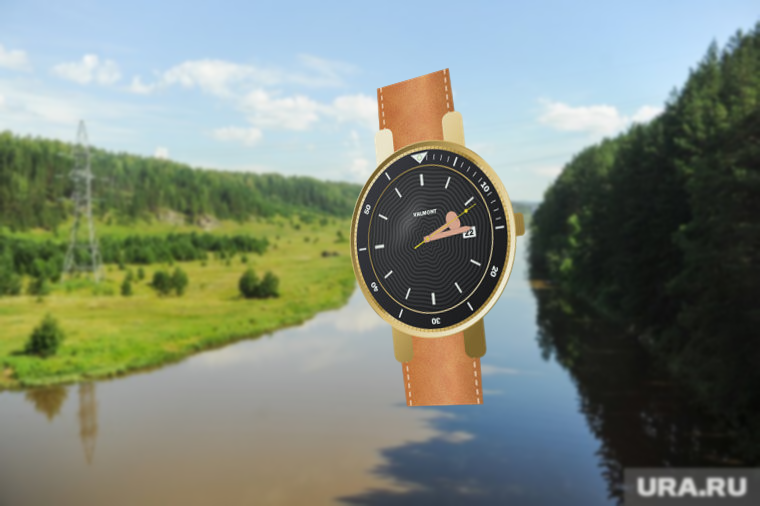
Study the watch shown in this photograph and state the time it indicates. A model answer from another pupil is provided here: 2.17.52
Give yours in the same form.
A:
2.14.11
